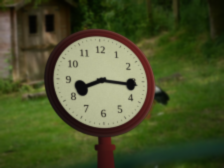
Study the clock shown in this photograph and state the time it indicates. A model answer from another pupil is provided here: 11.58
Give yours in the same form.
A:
8.16
